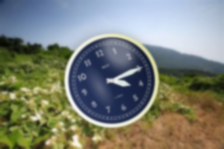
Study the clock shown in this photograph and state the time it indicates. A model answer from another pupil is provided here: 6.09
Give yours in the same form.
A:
4.15
